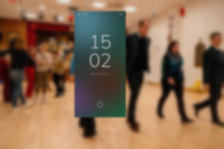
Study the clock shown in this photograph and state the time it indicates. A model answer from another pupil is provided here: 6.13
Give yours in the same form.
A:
15.02
